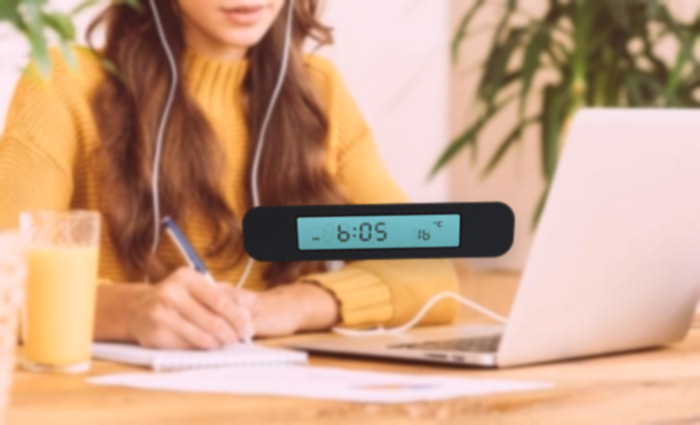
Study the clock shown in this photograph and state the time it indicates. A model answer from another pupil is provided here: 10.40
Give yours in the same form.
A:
6.05
